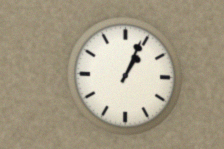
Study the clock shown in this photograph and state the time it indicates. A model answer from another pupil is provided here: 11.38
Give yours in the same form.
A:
1.04
